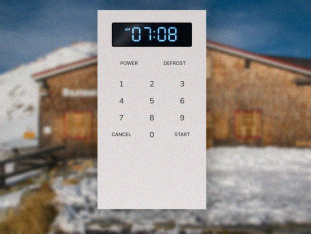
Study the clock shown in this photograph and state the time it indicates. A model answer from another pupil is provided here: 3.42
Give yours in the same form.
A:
7.08
